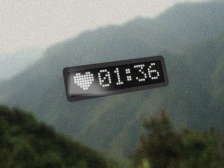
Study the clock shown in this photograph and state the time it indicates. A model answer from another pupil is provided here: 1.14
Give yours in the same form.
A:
1.36
